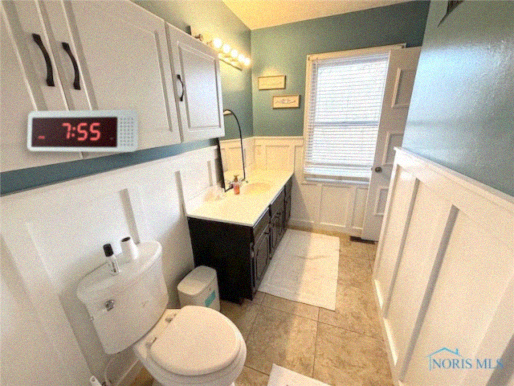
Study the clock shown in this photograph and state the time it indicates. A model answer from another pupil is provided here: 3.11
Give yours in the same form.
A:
7.55
